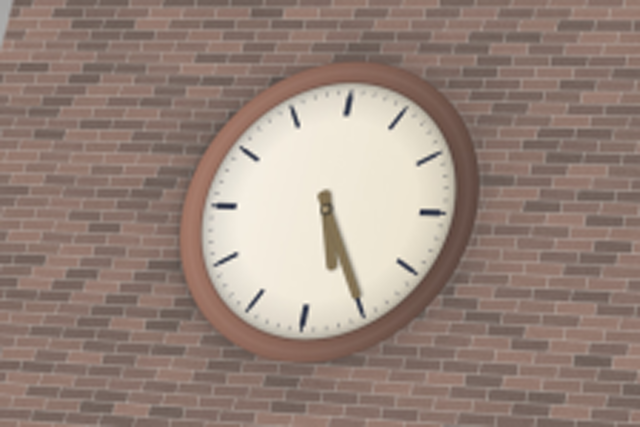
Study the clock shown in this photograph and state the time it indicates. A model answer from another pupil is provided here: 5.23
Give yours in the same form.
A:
5.25
